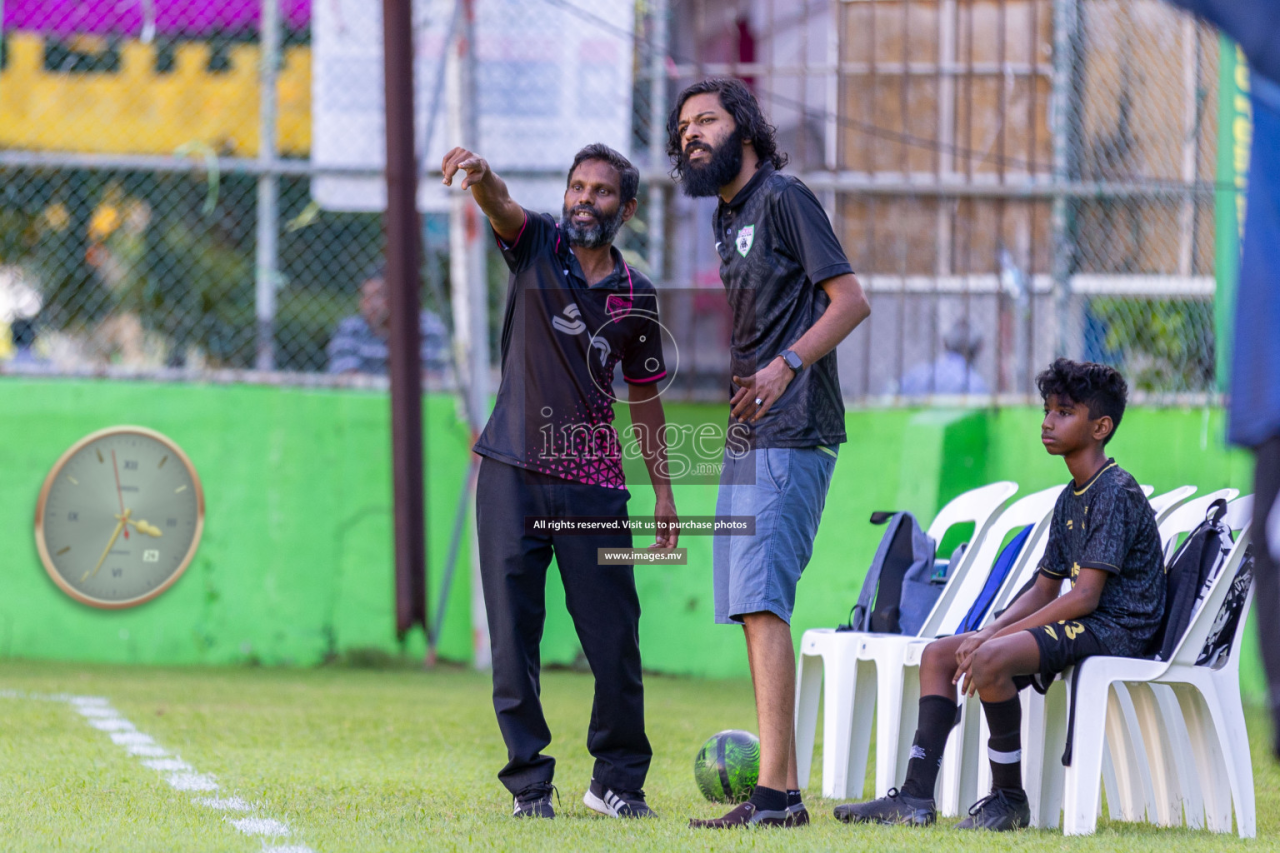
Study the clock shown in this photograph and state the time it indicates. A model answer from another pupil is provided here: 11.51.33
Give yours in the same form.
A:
3.33.57
